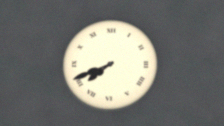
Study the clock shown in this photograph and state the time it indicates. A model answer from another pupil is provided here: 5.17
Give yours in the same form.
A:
7.41
